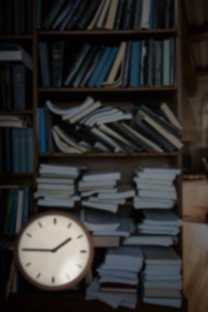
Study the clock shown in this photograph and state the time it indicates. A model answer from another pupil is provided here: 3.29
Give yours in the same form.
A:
1.45
